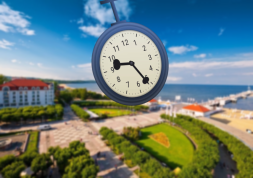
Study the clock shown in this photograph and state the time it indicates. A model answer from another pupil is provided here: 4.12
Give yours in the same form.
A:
9.26
